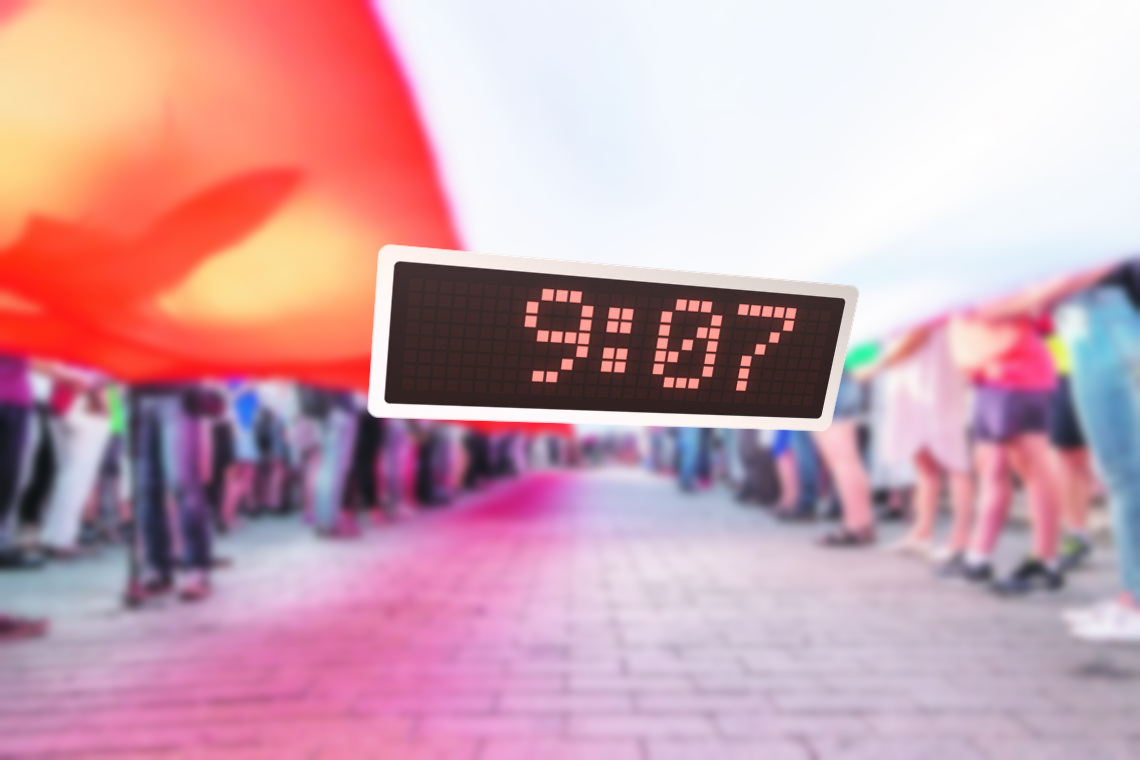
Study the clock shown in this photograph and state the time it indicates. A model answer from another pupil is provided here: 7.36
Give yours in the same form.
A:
9.07
